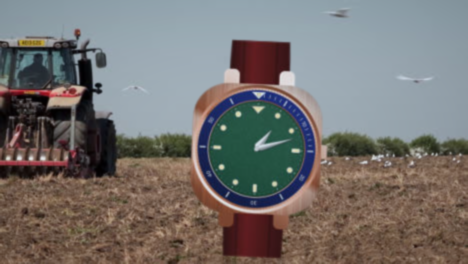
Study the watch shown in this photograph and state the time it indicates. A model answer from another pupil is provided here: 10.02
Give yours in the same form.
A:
1.12
